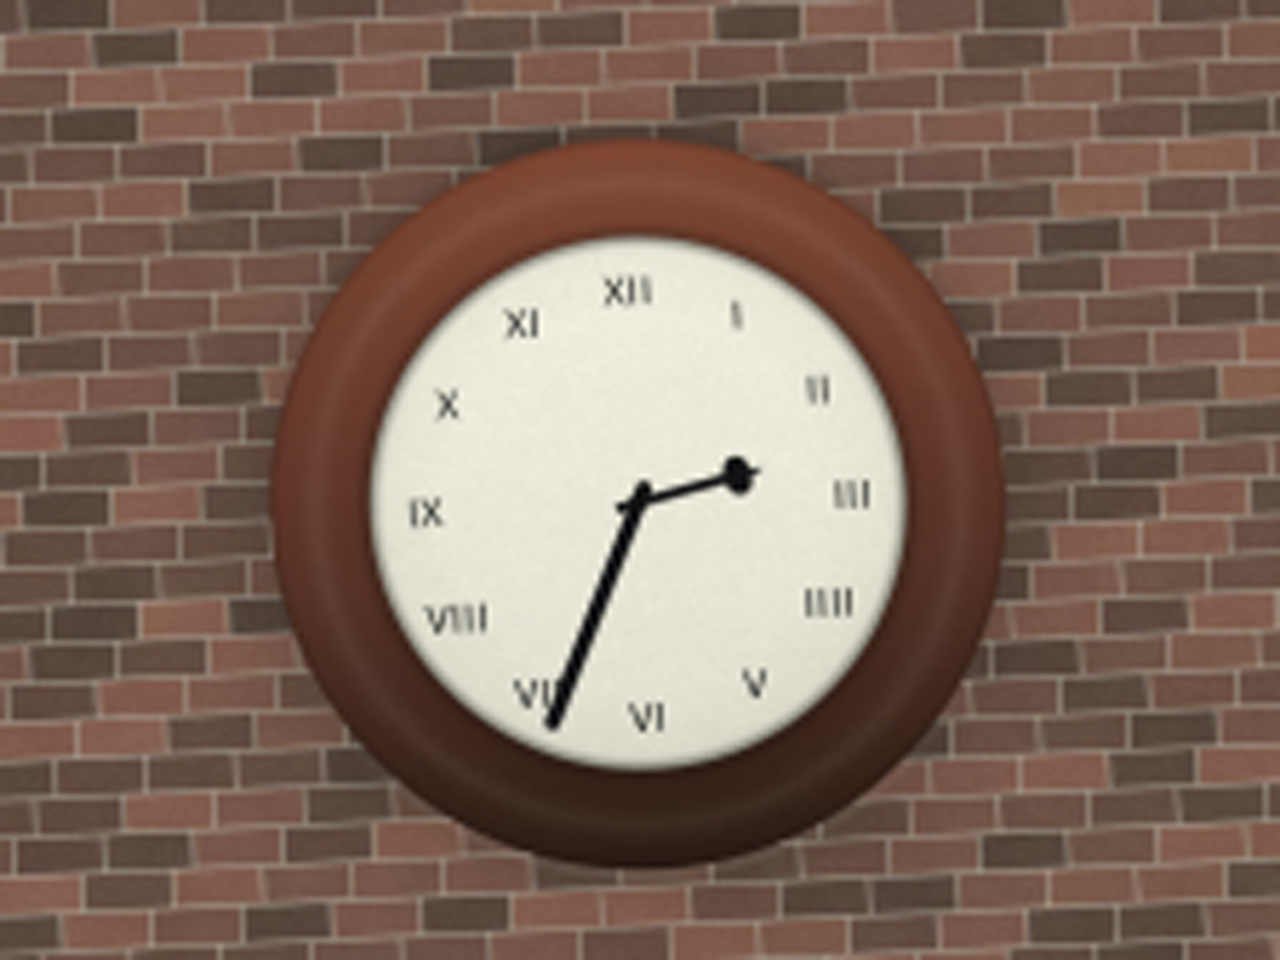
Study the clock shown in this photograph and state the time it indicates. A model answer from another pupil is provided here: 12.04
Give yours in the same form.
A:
2.34
